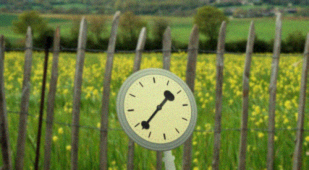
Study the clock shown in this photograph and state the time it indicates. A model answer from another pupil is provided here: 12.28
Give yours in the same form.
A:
1.38
